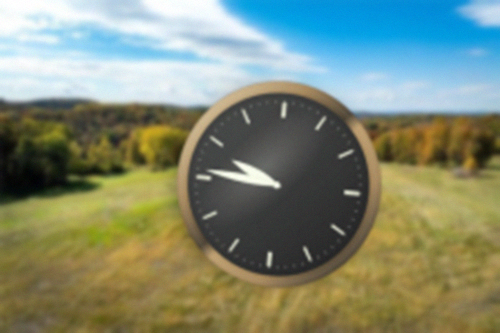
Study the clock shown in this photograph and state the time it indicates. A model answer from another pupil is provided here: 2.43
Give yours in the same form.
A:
9.46
